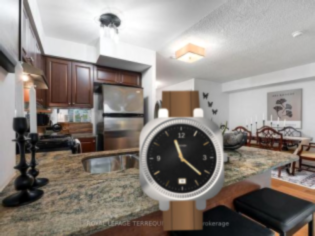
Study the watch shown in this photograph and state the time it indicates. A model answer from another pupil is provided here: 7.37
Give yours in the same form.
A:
11.22
